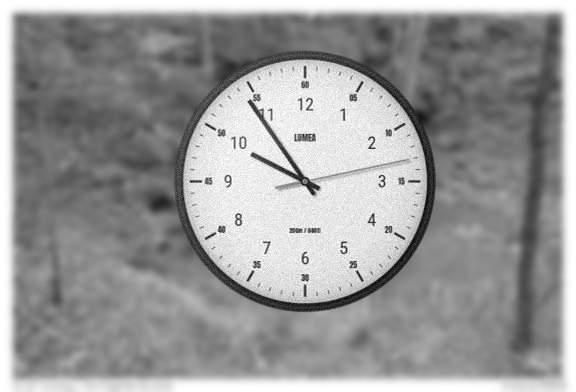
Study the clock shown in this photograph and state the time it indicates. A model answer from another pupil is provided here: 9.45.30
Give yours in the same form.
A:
9.54.13
